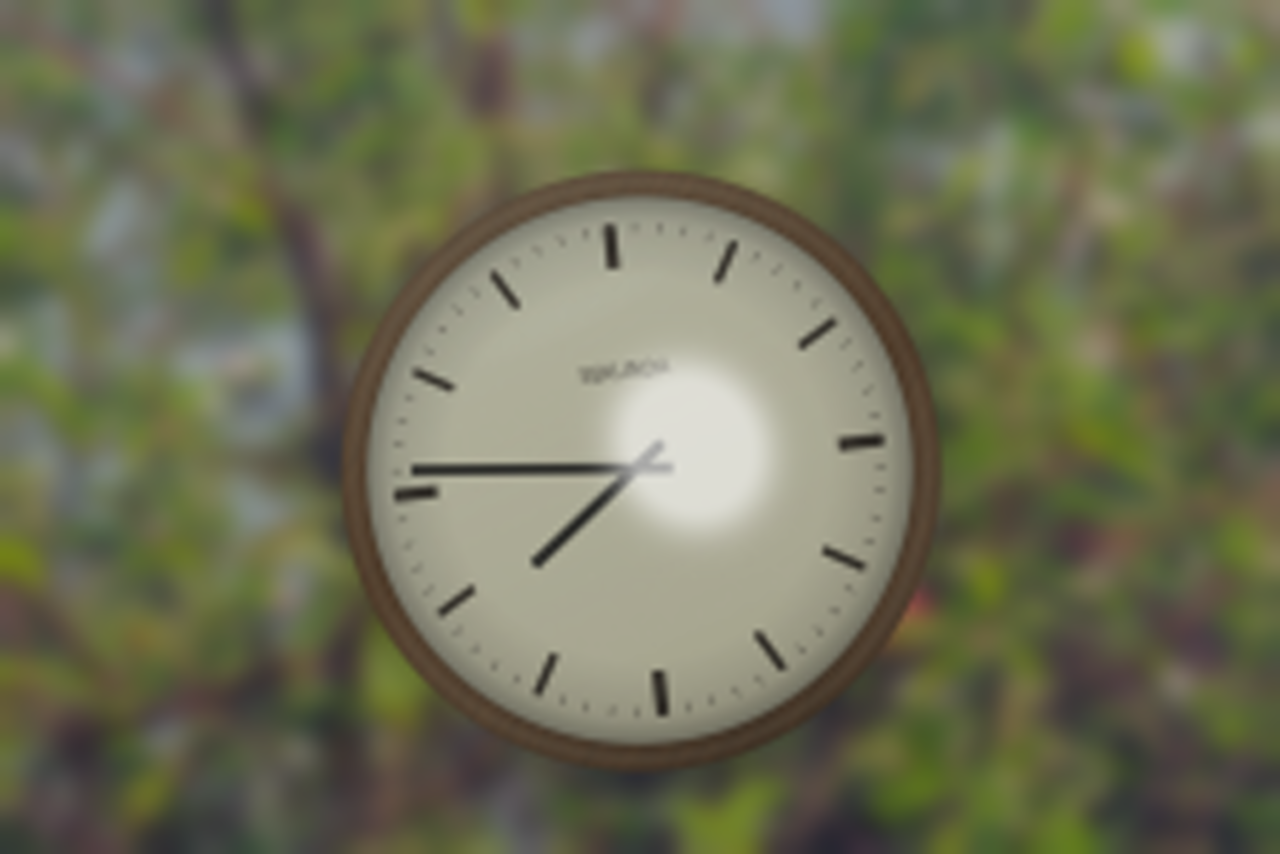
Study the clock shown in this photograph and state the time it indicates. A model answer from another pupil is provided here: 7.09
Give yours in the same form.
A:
7.46
